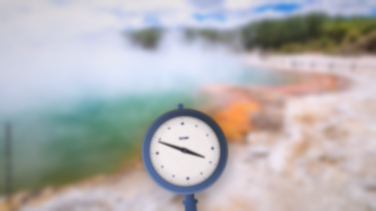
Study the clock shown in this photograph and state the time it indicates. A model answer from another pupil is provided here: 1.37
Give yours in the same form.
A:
3.49
